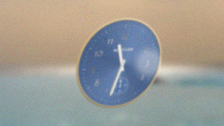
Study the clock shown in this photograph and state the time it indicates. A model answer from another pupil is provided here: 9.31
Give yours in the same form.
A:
11.33
